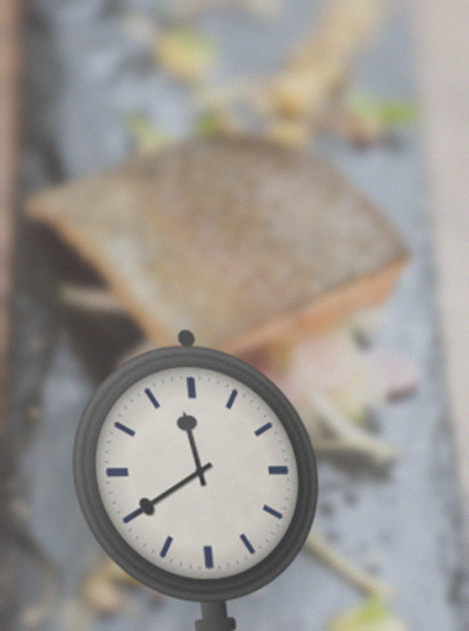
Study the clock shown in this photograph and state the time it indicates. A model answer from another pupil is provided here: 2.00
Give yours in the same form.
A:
11.40
